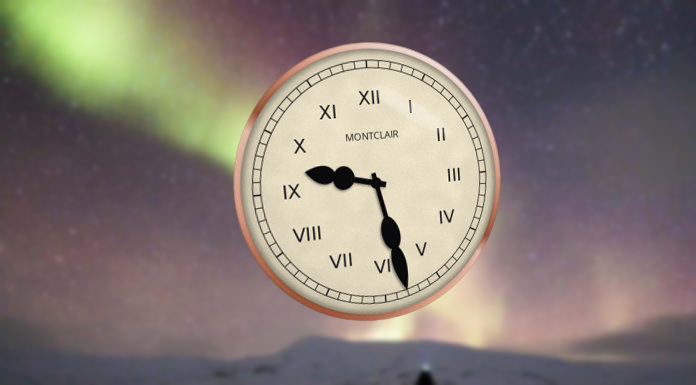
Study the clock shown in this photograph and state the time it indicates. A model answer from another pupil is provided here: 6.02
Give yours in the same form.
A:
9.28
